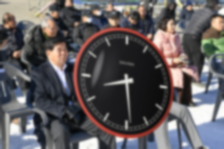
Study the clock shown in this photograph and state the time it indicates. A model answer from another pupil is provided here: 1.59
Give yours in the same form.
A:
8.29
